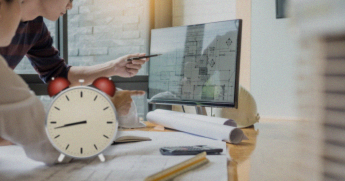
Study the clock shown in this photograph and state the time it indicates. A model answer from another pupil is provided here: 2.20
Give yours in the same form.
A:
8.43
